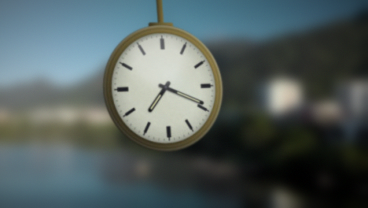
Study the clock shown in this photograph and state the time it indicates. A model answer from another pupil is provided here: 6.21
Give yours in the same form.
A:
7.19
